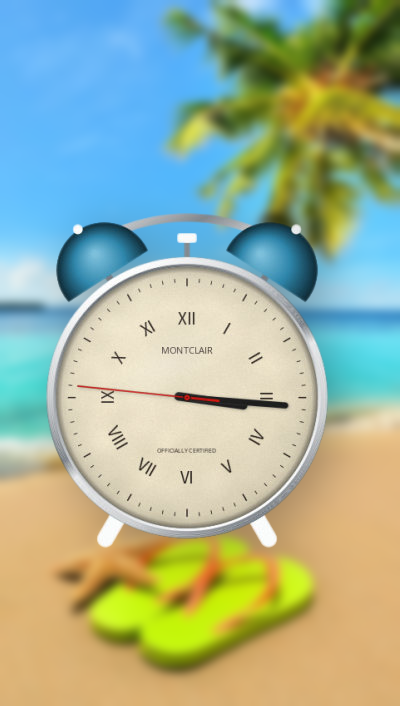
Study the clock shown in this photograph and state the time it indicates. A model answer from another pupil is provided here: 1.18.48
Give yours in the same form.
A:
3.15.46
